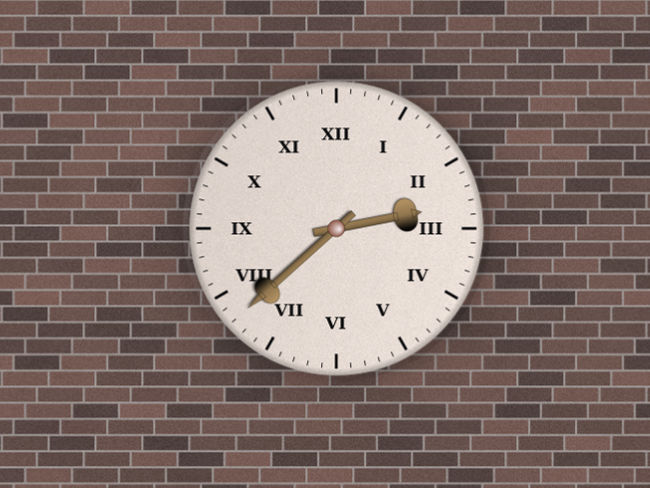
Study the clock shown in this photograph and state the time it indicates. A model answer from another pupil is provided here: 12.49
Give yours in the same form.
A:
2.38
